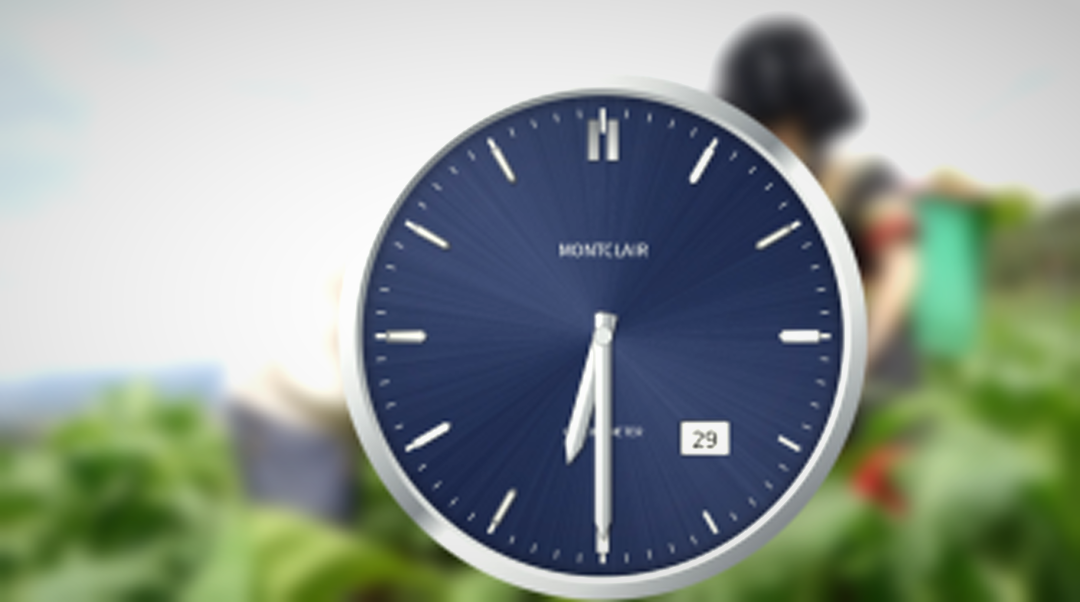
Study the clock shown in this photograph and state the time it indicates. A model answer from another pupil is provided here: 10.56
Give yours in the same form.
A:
6.30
